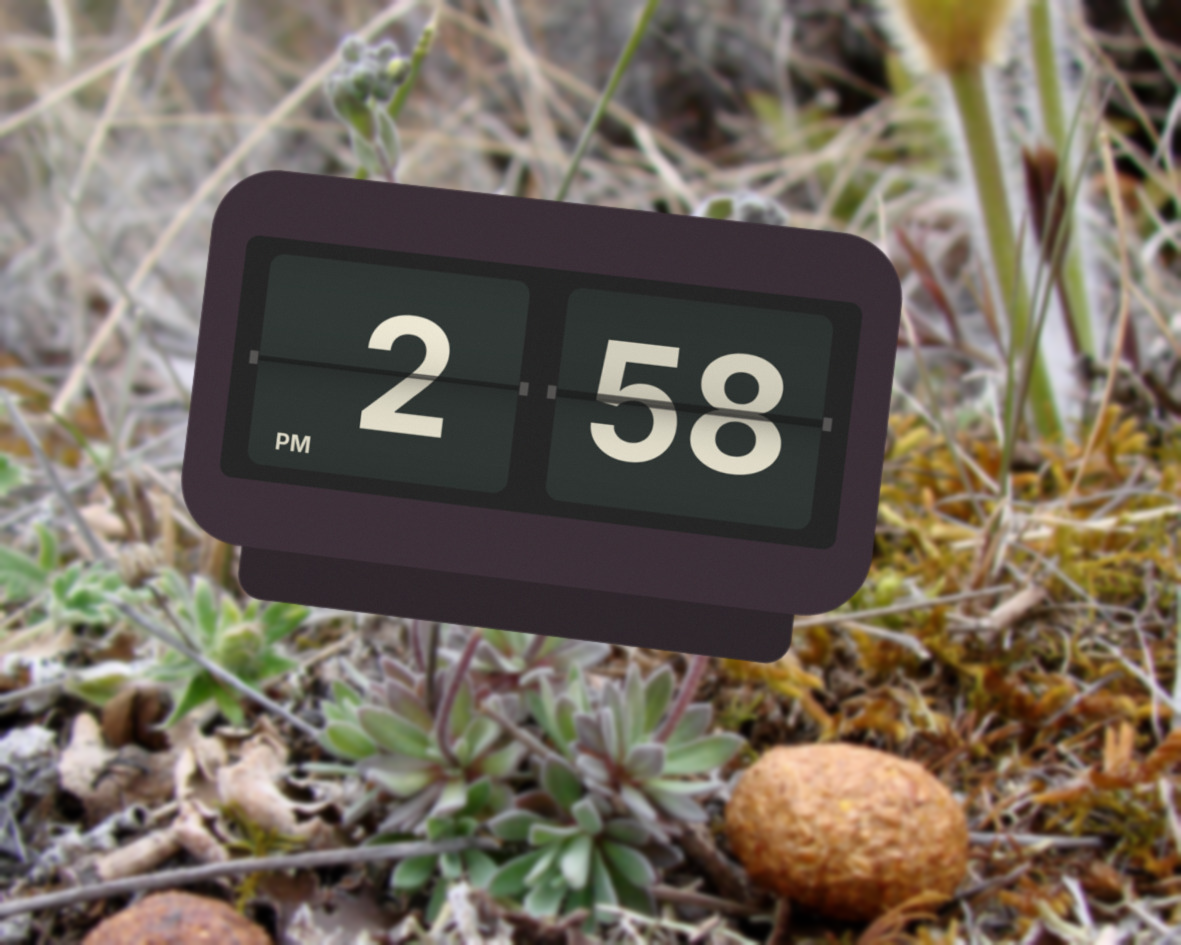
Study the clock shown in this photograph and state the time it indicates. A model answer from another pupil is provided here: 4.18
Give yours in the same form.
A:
2.58
